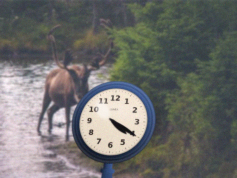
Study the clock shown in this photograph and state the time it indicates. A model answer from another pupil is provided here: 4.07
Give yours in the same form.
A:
4.20
